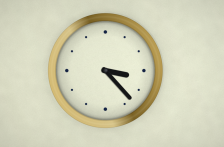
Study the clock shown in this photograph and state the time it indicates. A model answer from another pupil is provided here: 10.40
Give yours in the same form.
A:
3.23
